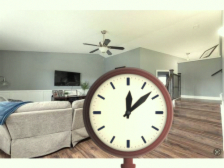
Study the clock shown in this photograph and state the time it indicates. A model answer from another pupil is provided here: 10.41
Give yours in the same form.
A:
12.08
